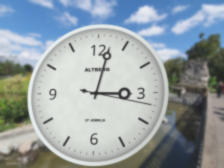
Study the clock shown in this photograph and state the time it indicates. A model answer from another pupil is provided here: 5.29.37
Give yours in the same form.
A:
3.02.17
